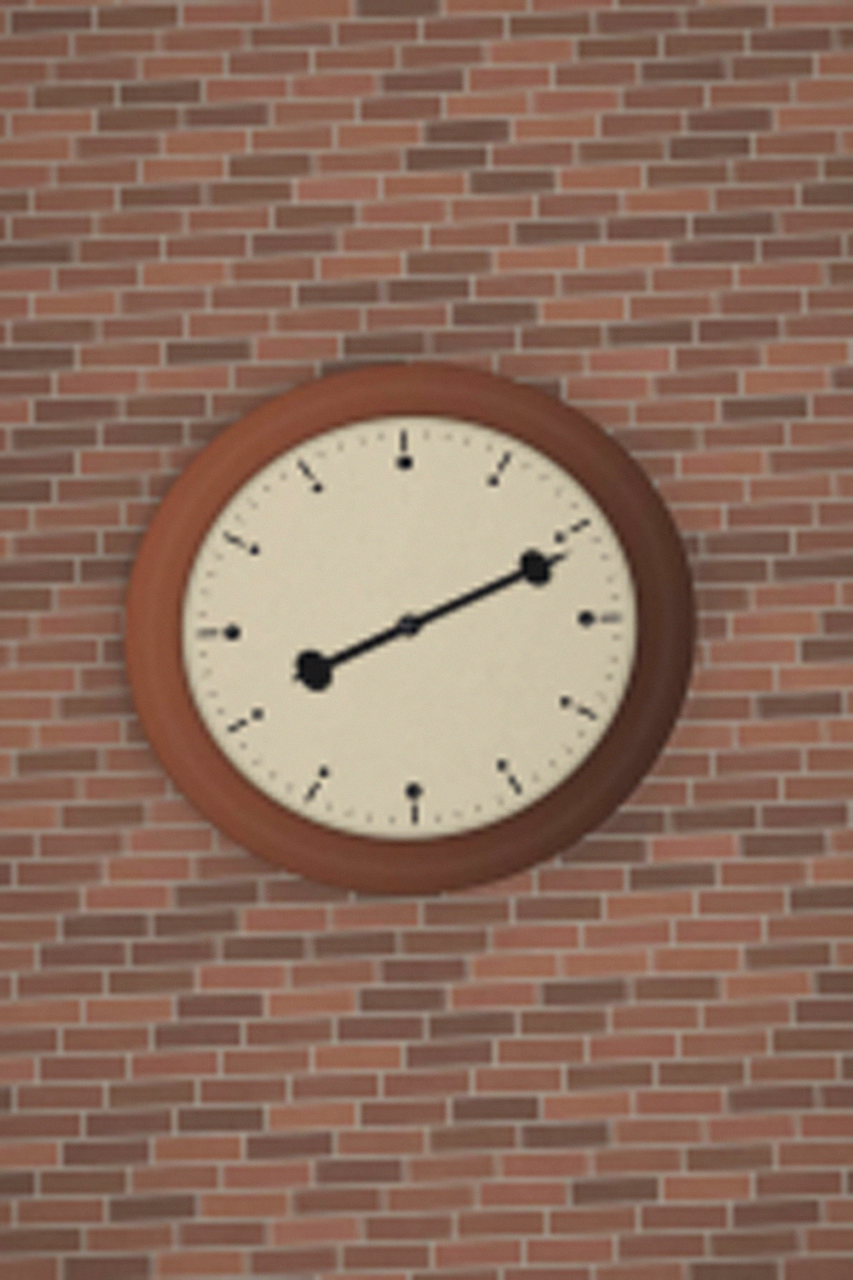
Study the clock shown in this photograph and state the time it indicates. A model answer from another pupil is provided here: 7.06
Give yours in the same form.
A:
8.11
